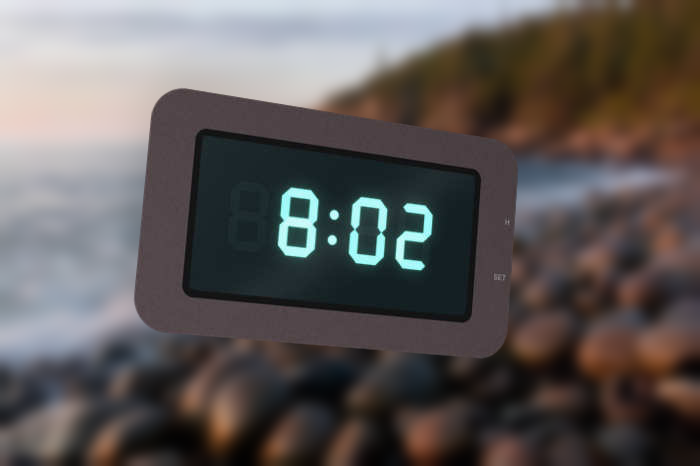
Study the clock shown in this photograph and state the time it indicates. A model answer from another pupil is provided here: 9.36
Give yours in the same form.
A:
8.02
